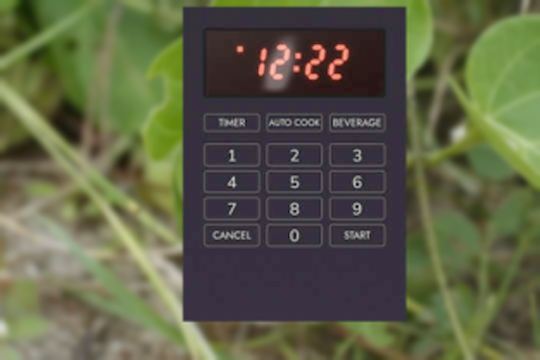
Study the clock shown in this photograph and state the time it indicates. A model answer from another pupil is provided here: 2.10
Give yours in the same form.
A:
12.22
